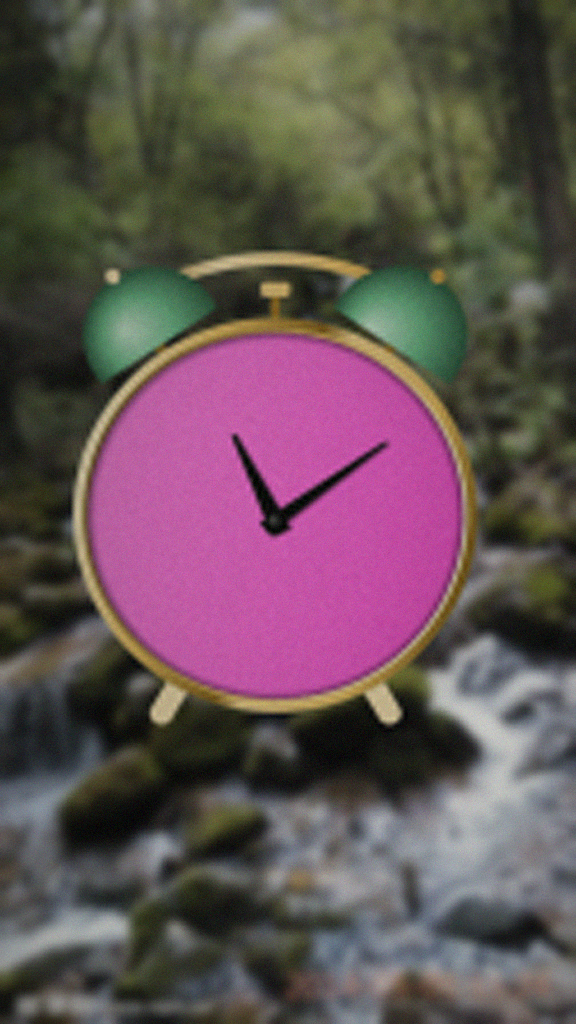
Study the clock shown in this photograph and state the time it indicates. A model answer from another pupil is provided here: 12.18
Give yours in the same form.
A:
11.09
